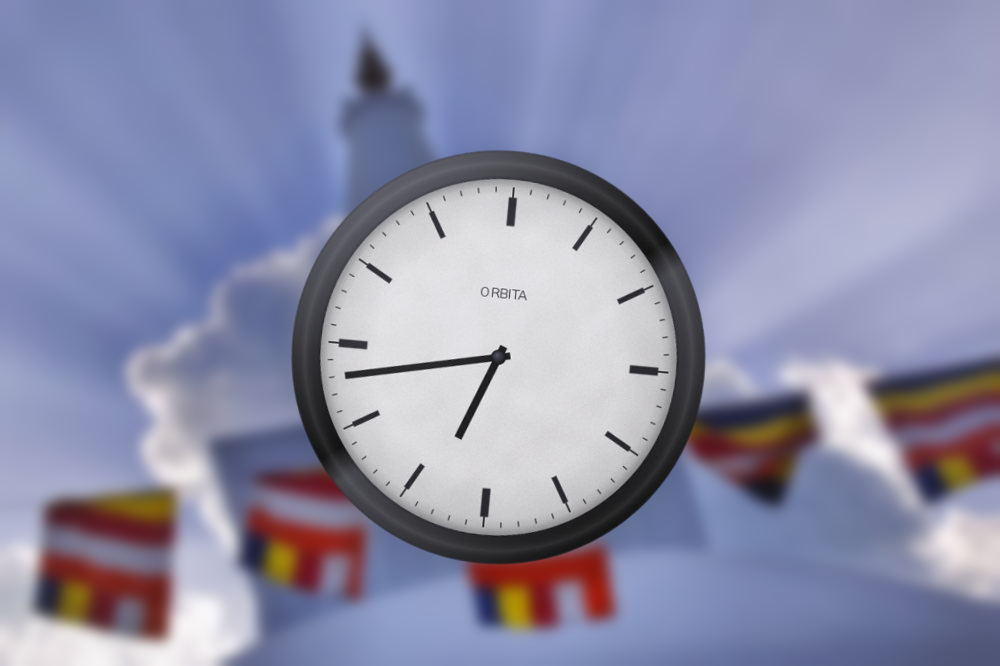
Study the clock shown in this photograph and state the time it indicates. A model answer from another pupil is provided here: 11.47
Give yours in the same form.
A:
6.43
